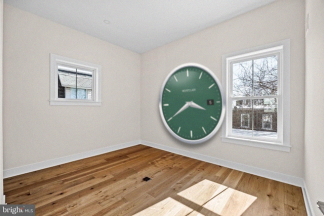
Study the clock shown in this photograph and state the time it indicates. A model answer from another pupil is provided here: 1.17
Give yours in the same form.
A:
3.40
